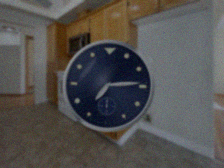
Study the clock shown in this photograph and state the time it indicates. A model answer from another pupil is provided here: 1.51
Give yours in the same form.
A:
7.14
